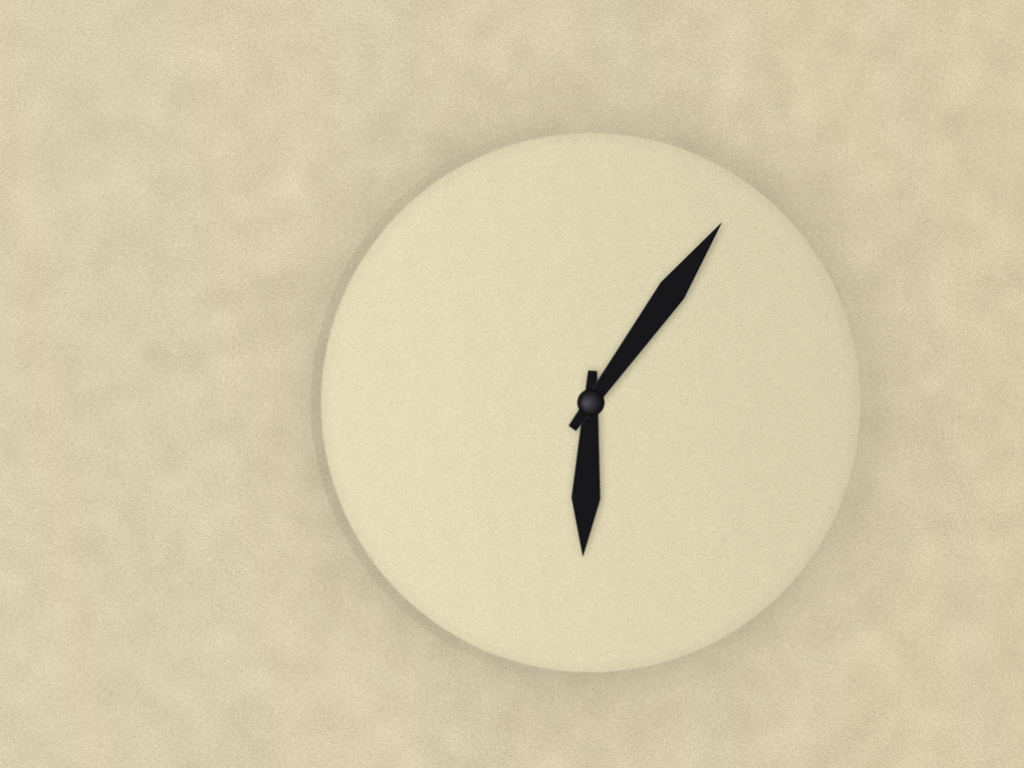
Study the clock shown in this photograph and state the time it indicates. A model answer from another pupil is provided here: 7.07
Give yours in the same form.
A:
6.06
